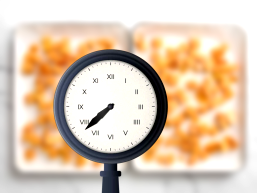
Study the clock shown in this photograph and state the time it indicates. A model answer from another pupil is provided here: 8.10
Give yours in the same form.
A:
7.38
